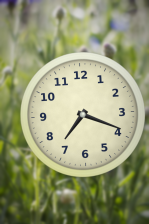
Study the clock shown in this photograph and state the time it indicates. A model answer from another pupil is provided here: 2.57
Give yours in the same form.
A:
7.19
